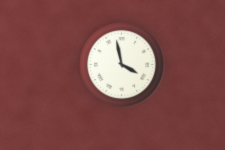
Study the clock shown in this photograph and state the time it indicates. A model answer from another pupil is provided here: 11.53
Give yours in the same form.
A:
3.58
